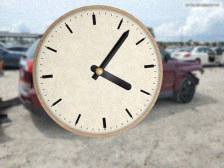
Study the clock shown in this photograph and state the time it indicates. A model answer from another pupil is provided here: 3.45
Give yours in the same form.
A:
4.07
